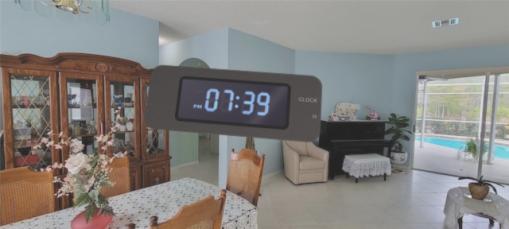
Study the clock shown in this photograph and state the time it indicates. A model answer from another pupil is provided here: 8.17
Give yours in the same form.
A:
7.39
